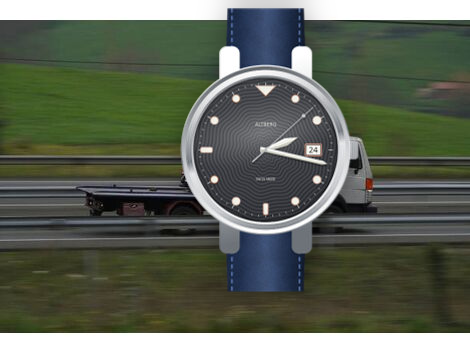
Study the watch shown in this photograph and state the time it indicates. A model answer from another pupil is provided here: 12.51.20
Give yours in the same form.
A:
2.17.08
